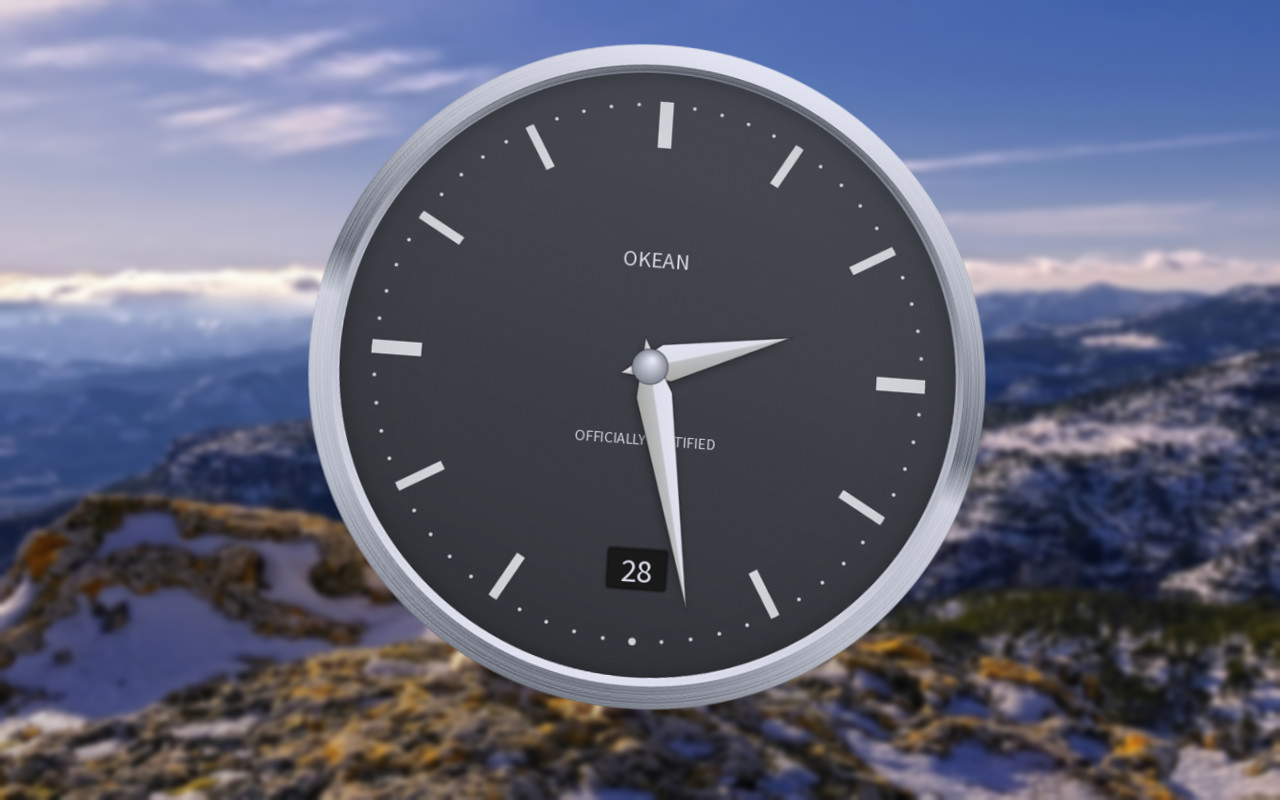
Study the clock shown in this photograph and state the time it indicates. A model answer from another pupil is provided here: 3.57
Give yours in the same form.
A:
2.28
